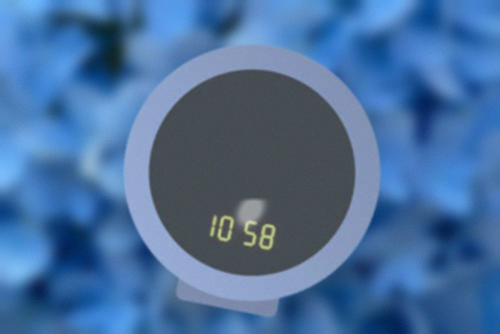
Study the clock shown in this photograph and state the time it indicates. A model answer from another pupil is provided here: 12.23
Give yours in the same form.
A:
10.58
